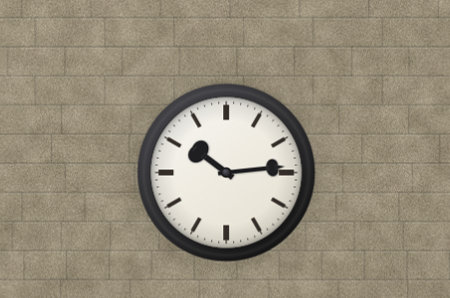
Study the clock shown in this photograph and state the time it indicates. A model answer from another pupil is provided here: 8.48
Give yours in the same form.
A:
10.14
